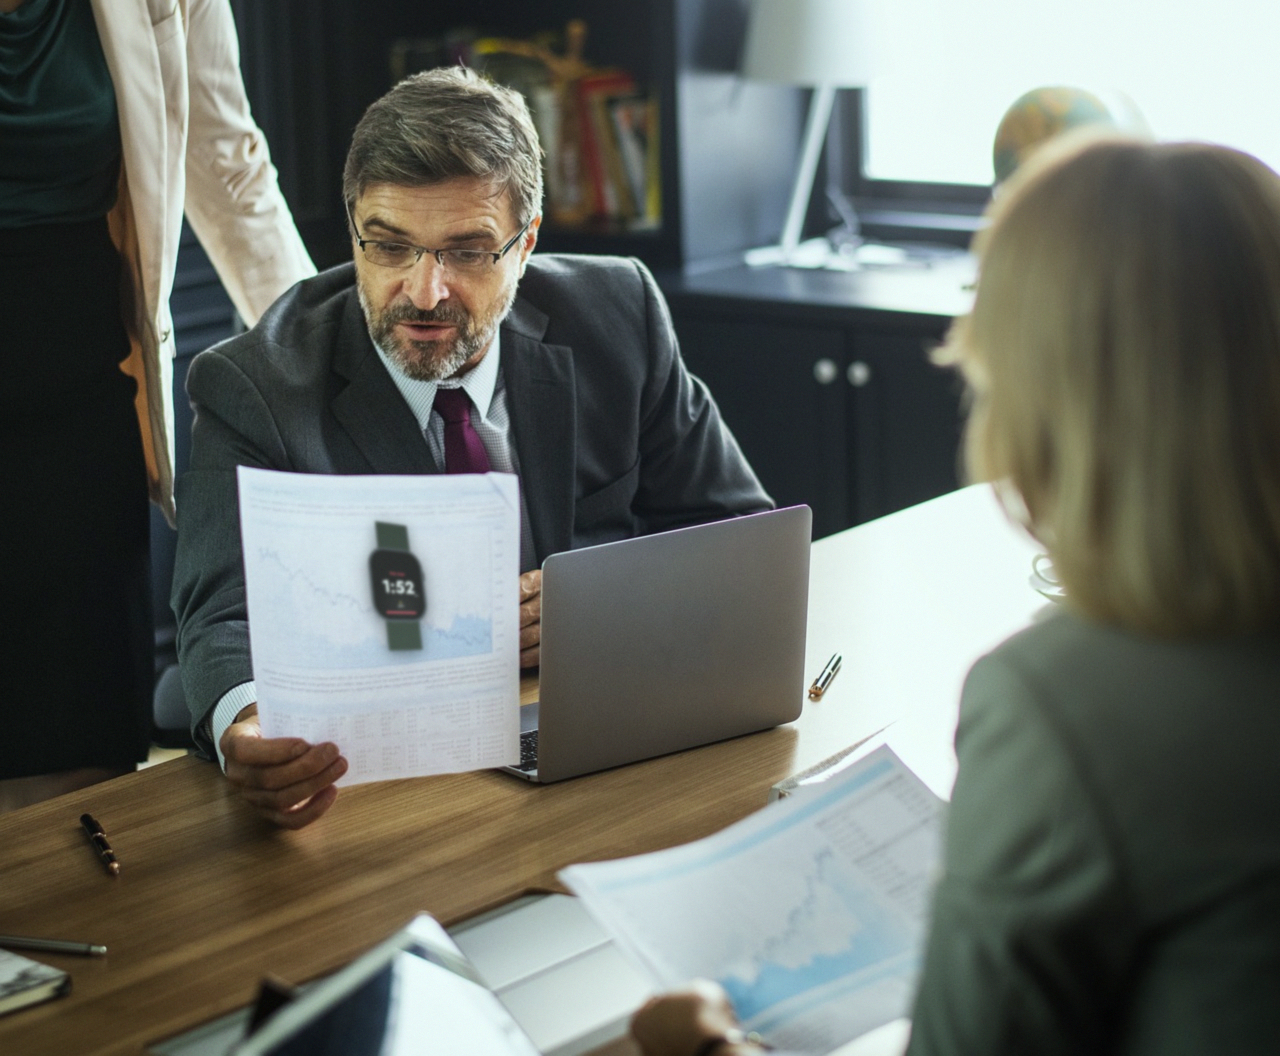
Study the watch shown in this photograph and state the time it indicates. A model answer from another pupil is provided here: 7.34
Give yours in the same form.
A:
1.52
